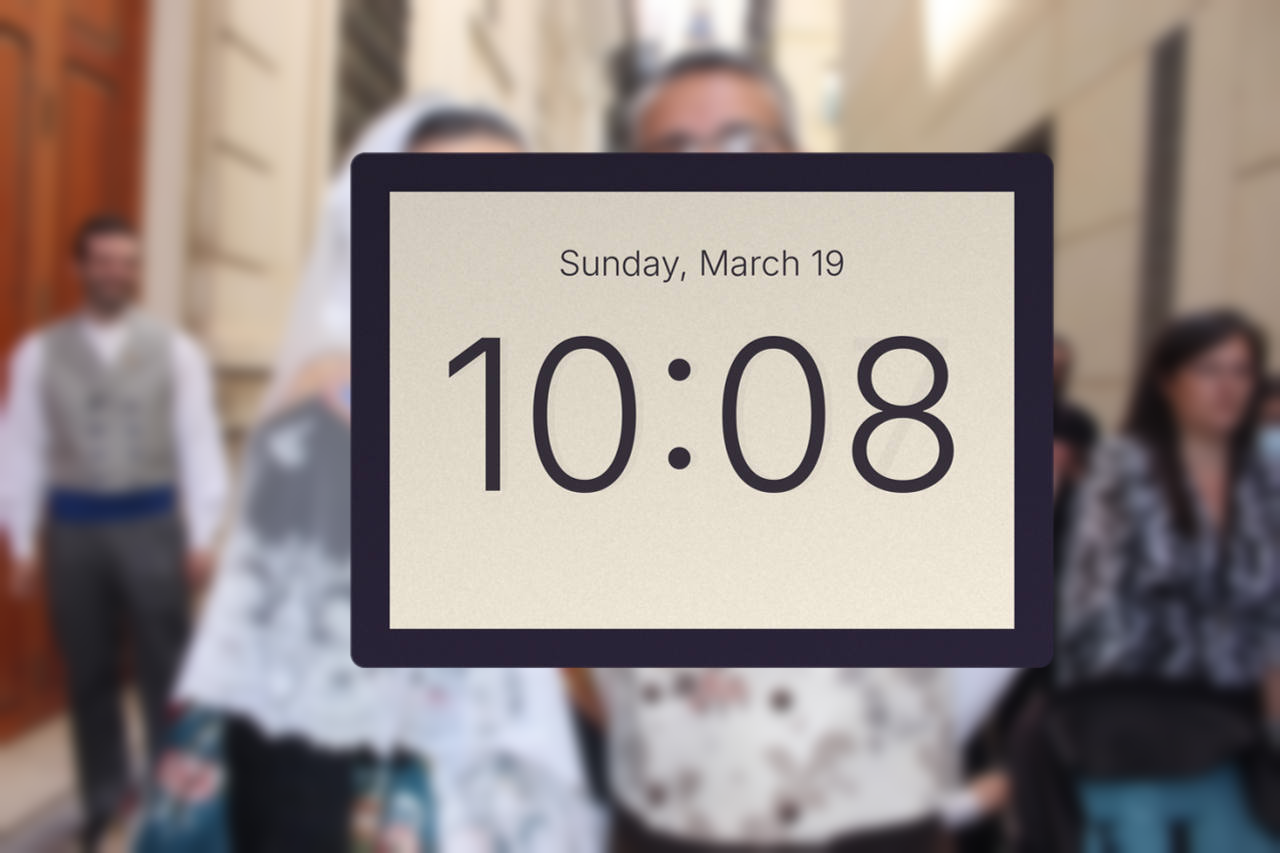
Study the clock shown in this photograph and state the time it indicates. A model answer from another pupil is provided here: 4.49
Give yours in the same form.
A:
10.08
